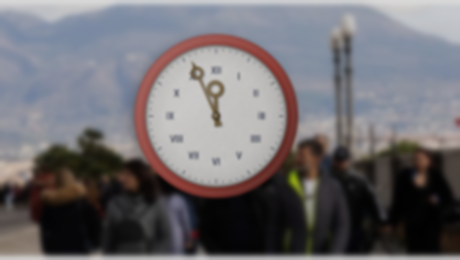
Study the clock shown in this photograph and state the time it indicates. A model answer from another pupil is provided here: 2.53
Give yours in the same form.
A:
11.56
